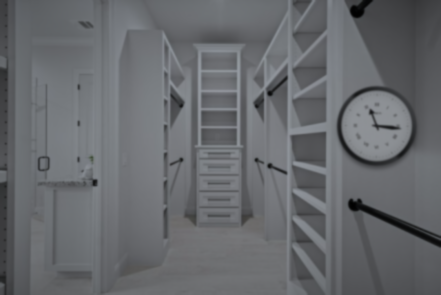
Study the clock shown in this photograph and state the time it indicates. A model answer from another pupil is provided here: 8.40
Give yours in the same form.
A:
11.16
